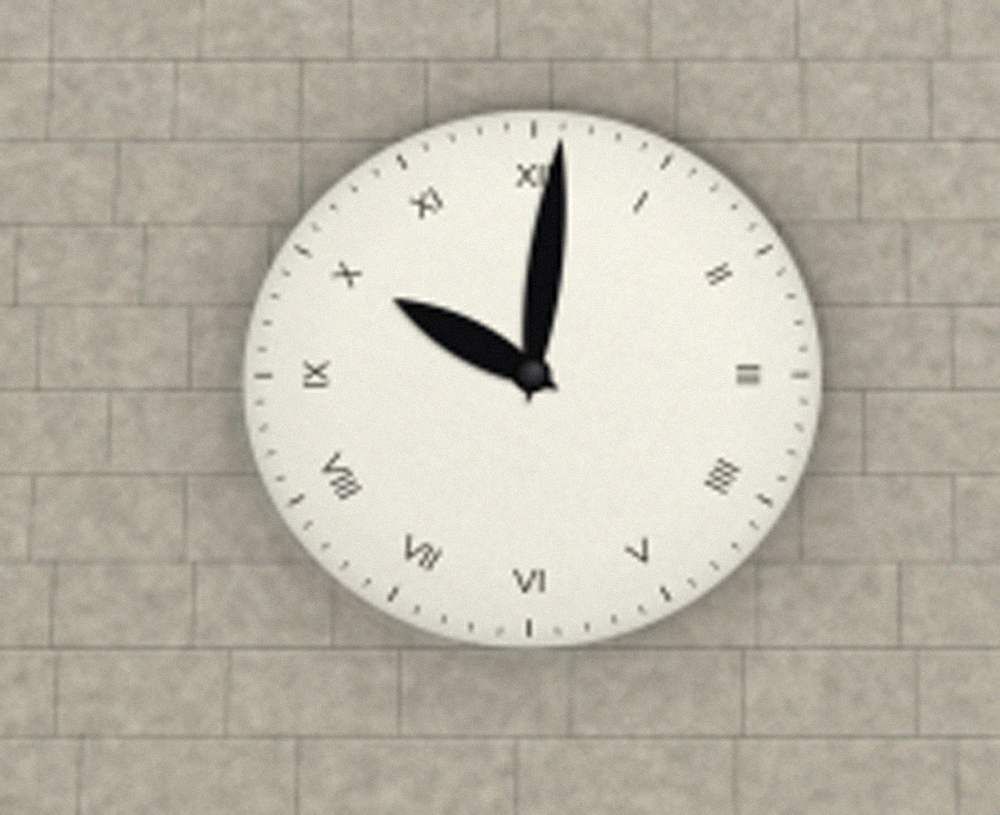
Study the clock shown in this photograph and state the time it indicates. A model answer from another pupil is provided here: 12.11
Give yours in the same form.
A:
10.01
